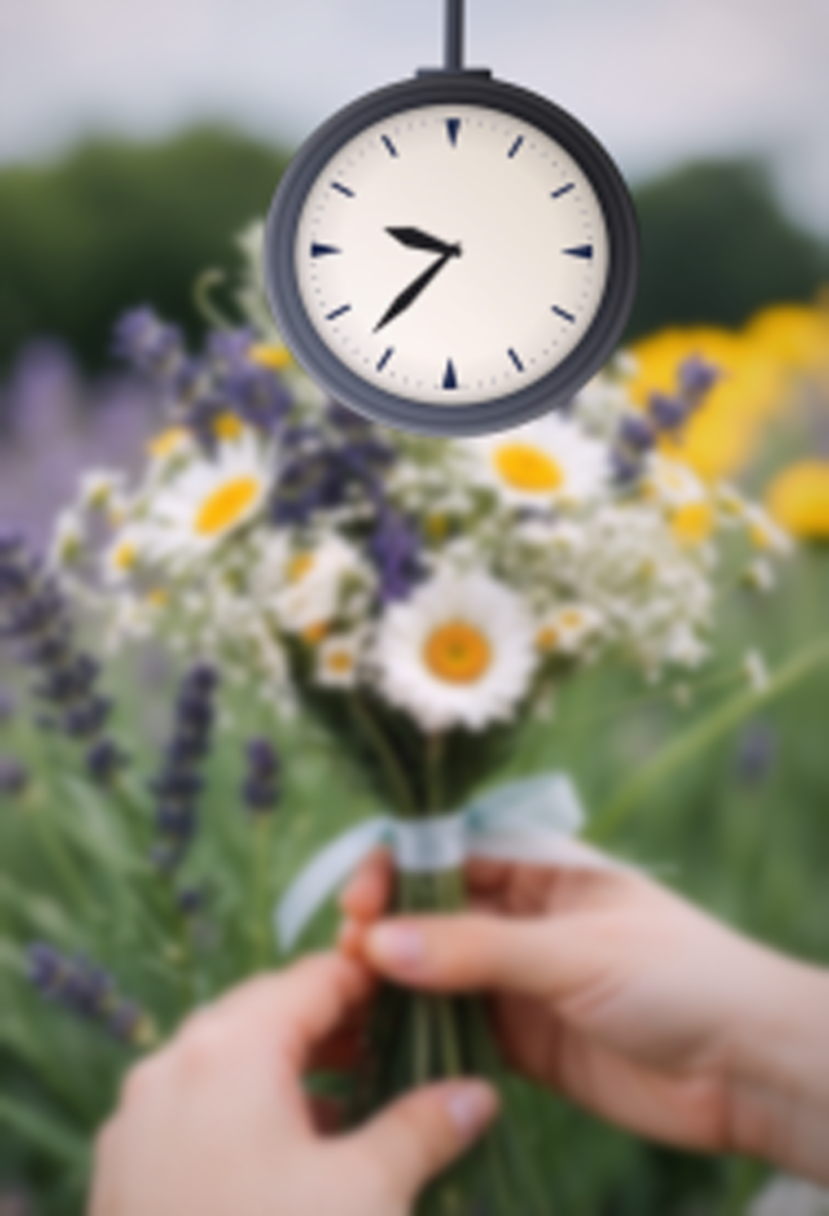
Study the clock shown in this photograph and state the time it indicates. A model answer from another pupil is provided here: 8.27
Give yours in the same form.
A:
9.37
